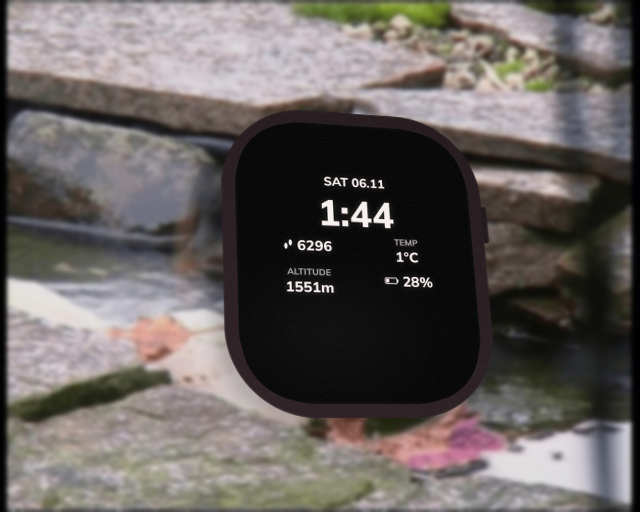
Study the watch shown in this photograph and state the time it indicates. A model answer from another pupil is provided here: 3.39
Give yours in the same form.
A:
1.44
